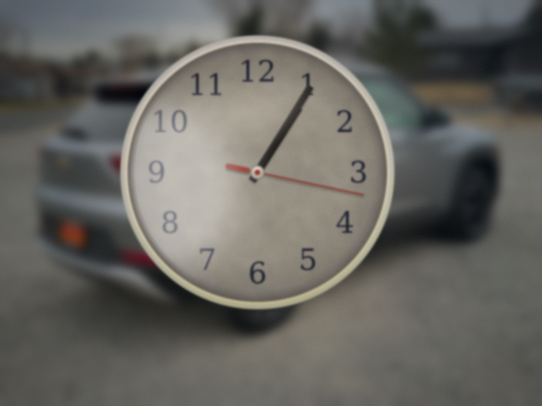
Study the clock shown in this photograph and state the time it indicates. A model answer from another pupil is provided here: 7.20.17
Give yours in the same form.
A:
1.05.17
